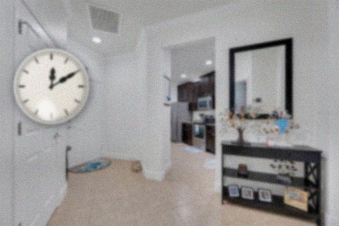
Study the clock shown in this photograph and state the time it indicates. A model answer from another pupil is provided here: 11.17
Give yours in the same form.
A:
12.10
